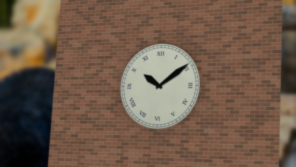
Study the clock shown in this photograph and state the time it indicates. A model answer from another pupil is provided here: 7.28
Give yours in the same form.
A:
10.09
